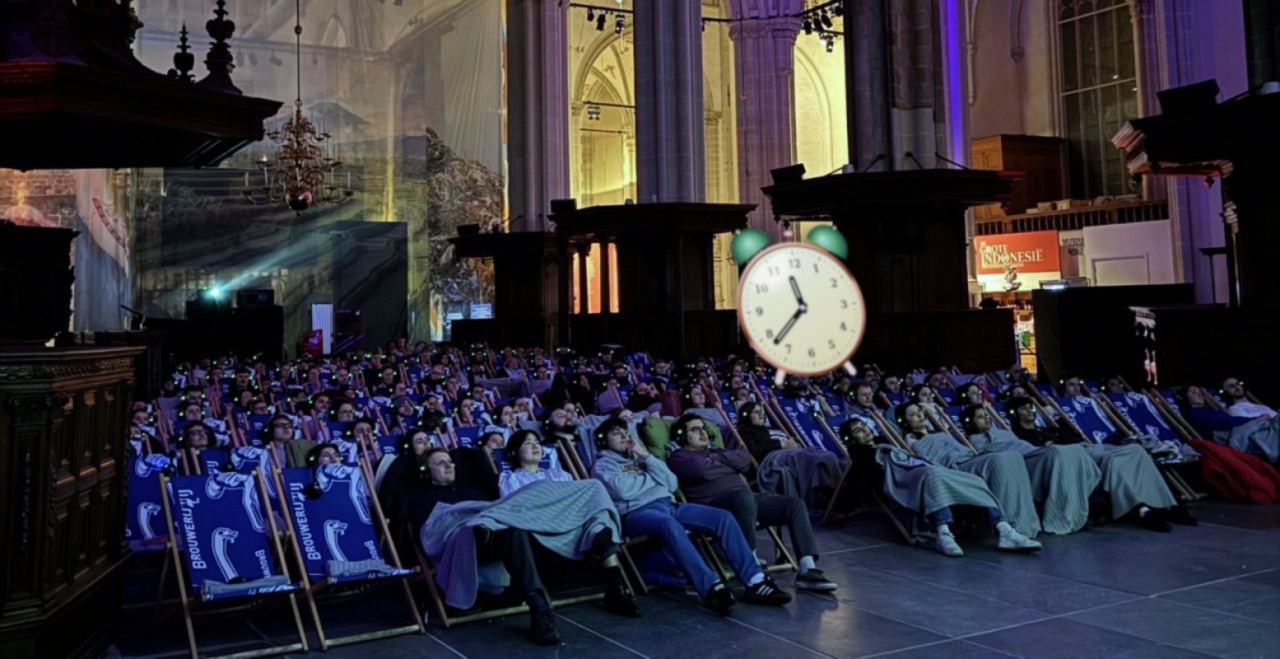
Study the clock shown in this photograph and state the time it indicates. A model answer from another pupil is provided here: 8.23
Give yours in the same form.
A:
11.38
